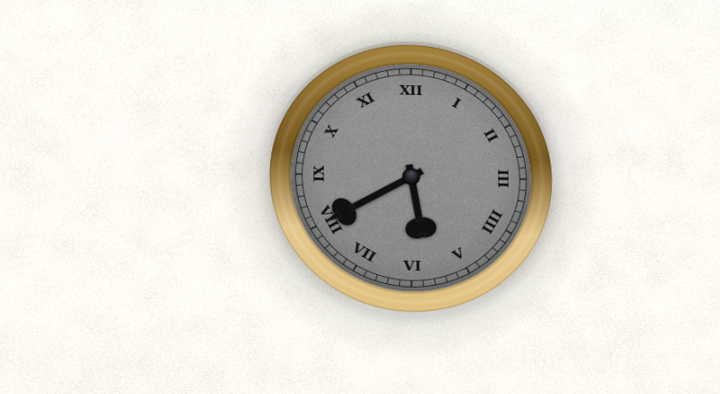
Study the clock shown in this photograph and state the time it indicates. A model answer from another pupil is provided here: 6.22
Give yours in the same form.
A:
5.40
